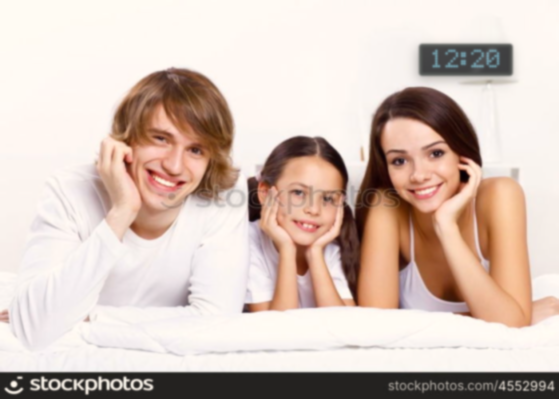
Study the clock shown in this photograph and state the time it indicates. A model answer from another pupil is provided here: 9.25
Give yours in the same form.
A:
12.20
